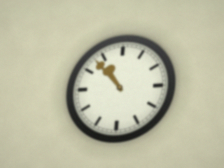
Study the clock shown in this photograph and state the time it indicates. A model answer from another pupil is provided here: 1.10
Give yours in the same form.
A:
10.53
